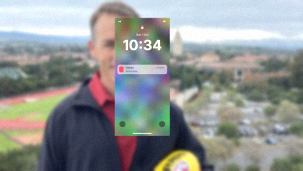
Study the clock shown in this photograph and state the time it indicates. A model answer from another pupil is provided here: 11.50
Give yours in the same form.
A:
10.34
